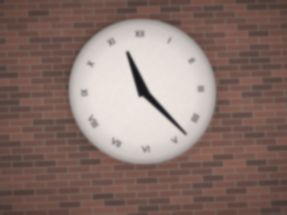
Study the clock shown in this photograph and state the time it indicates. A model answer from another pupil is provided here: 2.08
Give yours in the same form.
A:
11.23
